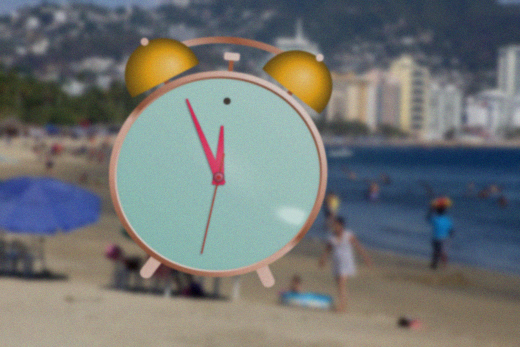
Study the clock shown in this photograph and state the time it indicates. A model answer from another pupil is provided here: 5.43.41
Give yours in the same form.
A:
11.55.31
